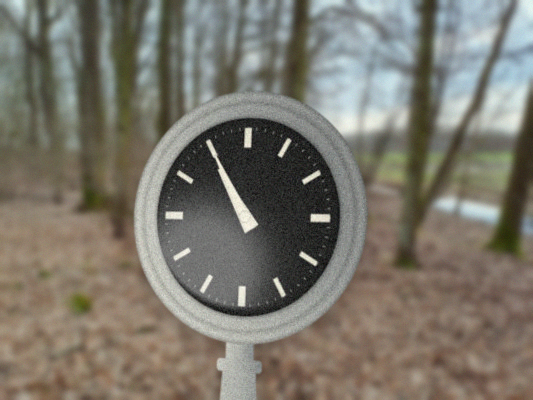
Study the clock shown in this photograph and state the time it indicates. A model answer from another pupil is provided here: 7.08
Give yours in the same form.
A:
10.55
